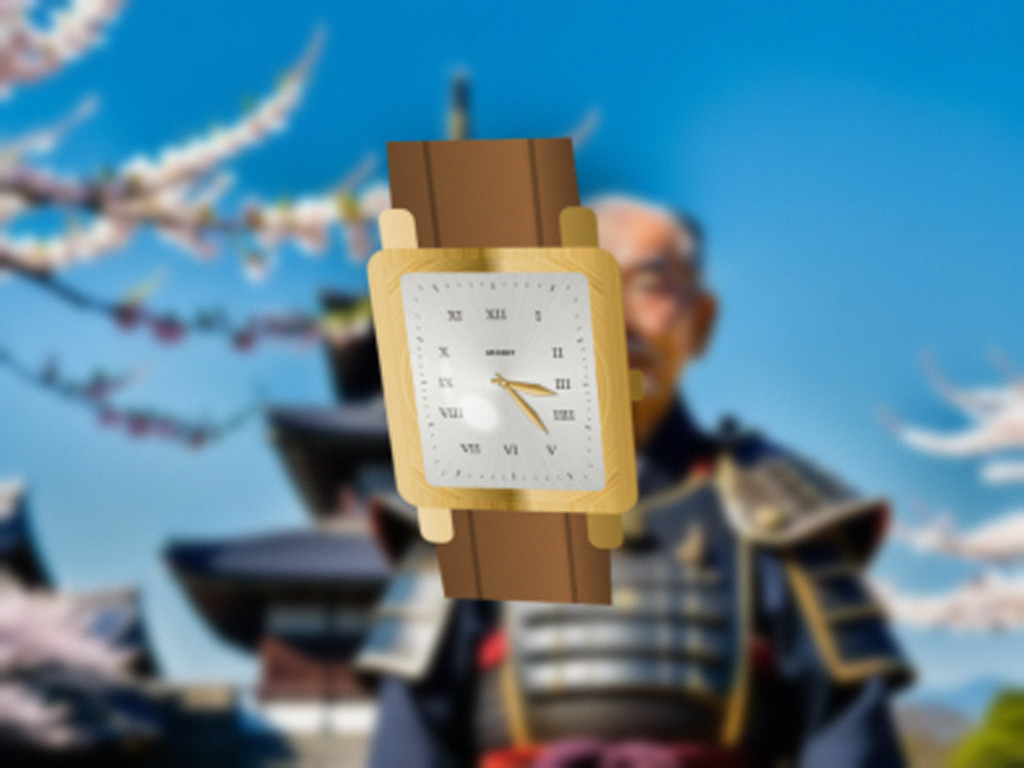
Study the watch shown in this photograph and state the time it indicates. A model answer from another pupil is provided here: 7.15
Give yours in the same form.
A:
3.24
